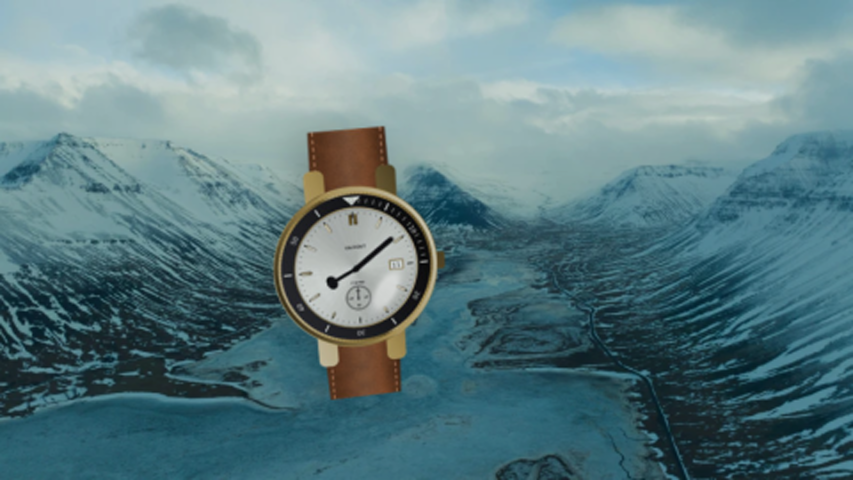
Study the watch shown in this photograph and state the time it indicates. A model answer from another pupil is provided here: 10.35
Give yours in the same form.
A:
8.09
